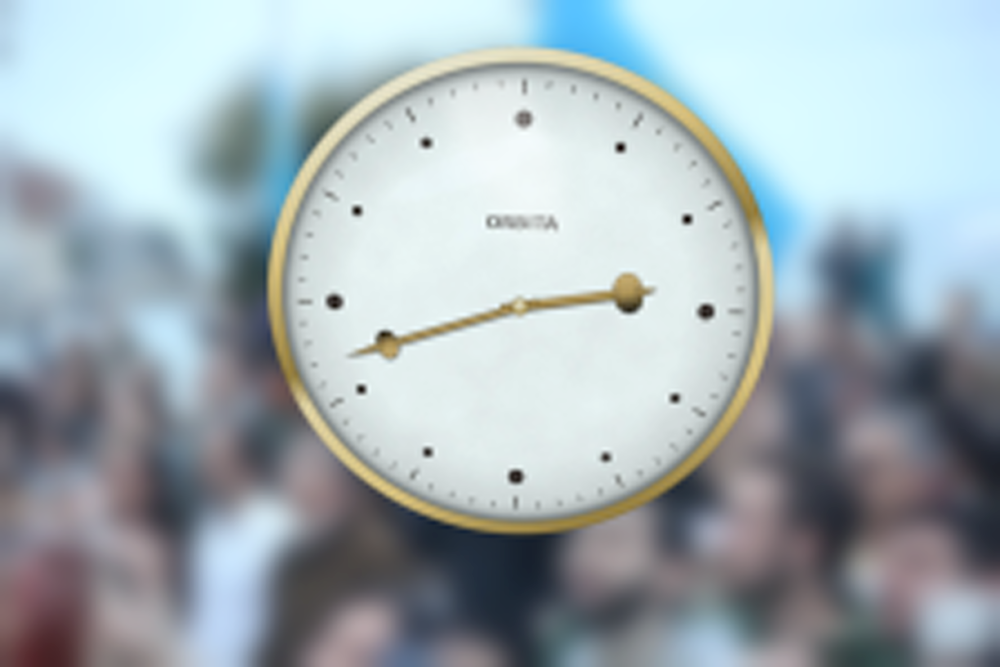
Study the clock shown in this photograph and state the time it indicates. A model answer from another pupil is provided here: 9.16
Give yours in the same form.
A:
2.42
